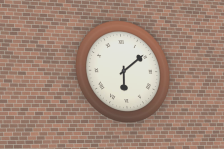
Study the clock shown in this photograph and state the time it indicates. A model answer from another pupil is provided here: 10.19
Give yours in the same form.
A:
6.09
